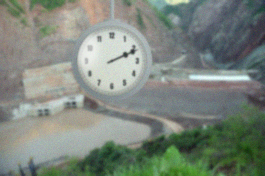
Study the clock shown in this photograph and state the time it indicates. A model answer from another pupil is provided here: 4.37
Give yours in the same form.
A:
2.11
